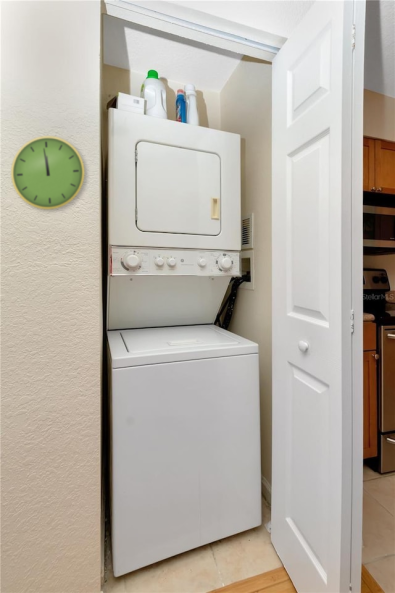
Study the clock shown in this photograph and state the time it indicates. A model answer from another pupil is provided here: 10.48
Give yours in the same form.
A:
11.59
